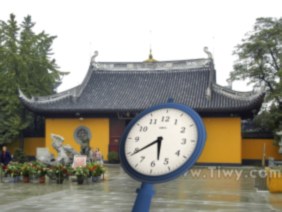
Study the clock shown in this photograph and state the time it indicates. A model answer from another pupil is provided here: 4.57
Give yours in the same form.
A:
5.39
